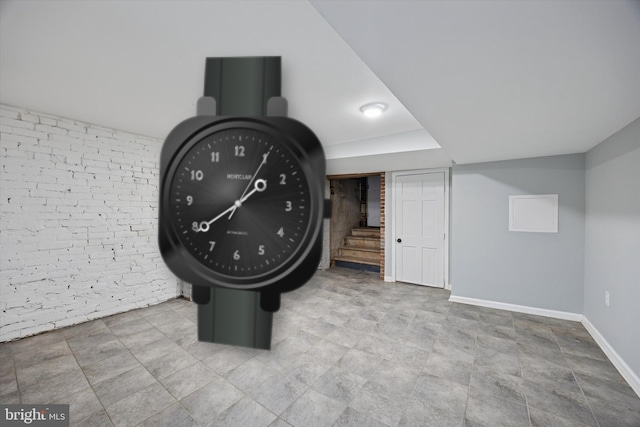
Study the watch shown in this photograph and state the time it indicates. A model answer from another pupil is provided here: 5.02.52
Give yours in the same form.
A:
1.39.05
